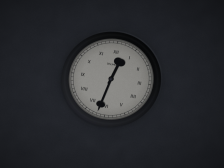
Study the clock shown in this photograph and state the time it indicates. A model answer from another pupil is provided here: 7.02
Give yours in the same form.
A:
12.32
